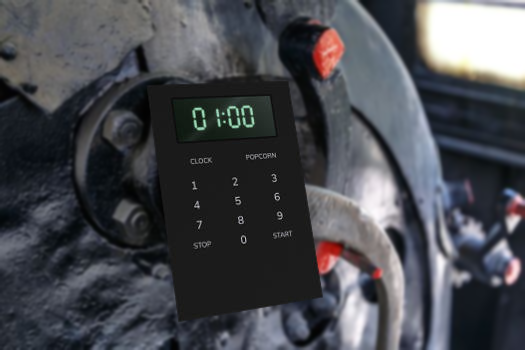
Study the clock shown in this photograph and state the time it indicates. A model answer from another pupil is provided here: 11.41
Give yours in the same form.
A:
1.00
